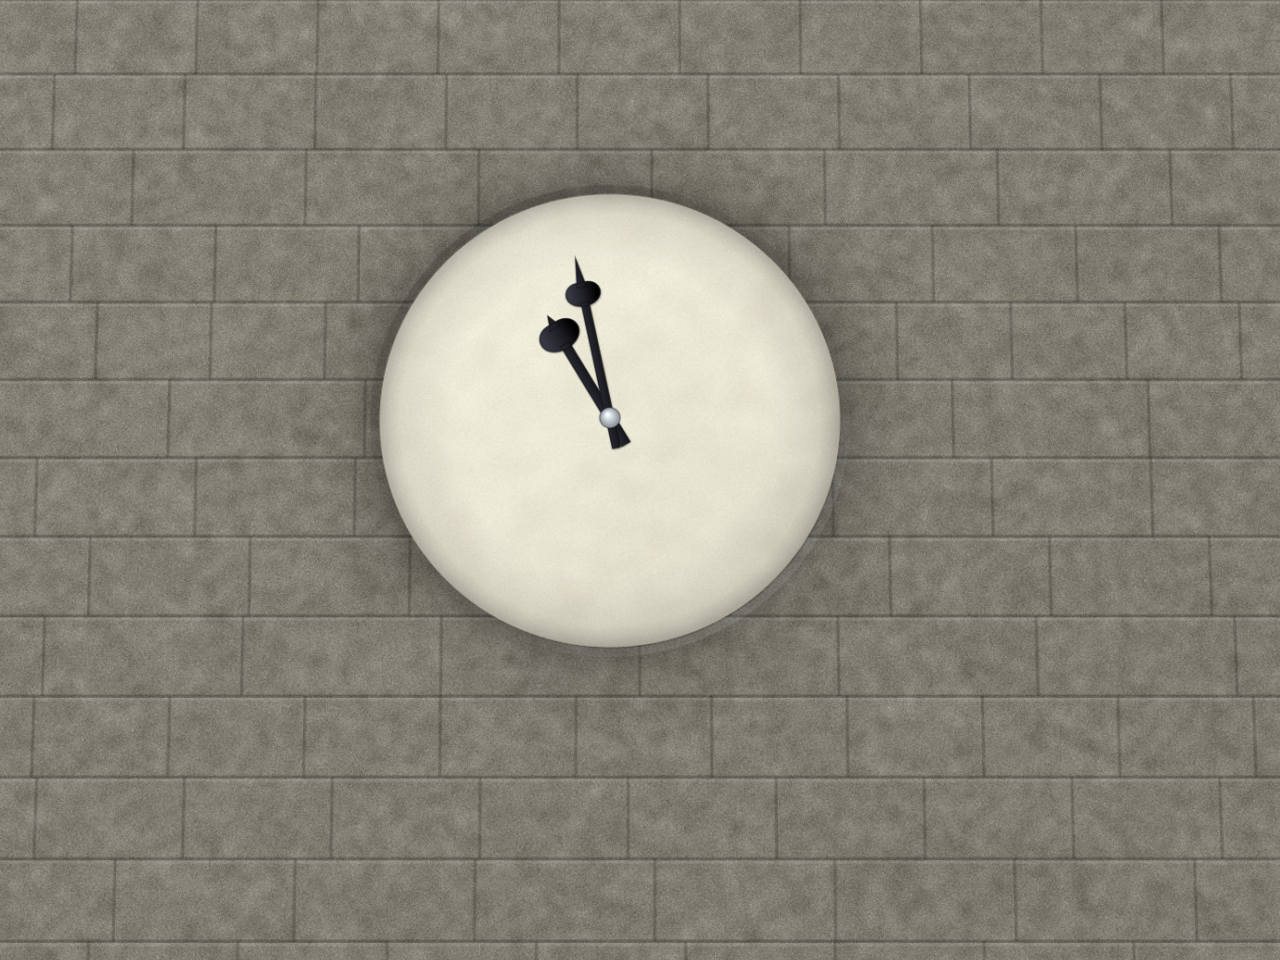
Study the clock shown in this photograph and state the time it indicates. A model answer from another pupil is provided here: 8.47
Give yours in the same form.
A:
10.58
